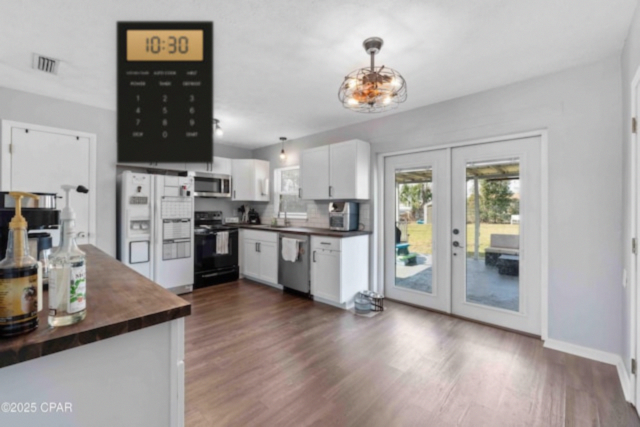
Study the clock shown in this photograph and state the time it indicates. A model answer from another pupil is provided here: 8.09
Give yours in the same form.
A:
10.30
